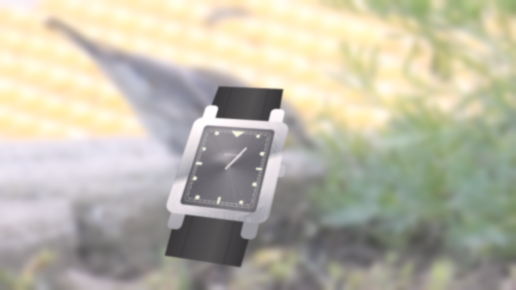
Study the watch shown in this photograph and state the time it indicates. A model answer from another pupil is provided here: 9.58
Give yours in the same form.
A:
1.05
